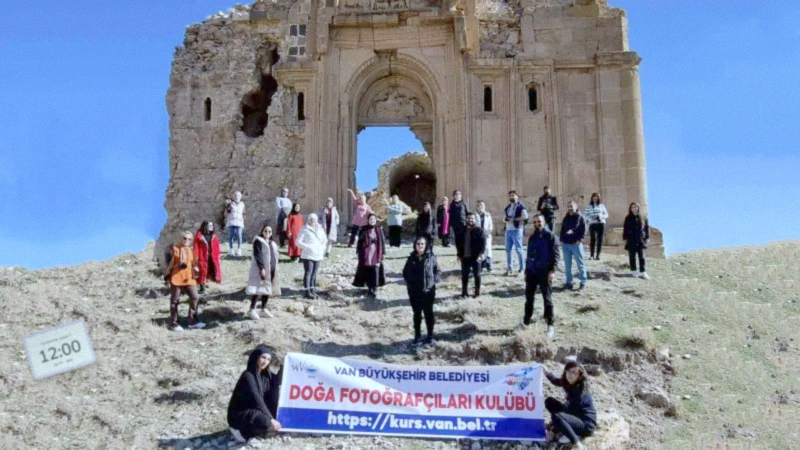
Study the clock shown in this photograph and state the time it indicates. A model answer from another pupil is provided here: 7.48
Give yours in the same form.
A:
12.00
